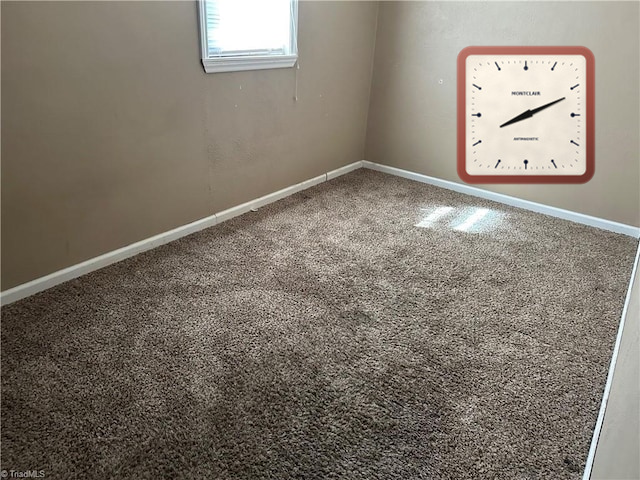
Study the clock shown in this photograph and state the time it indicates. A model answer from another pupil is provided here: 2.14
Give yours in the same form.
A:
8.11
